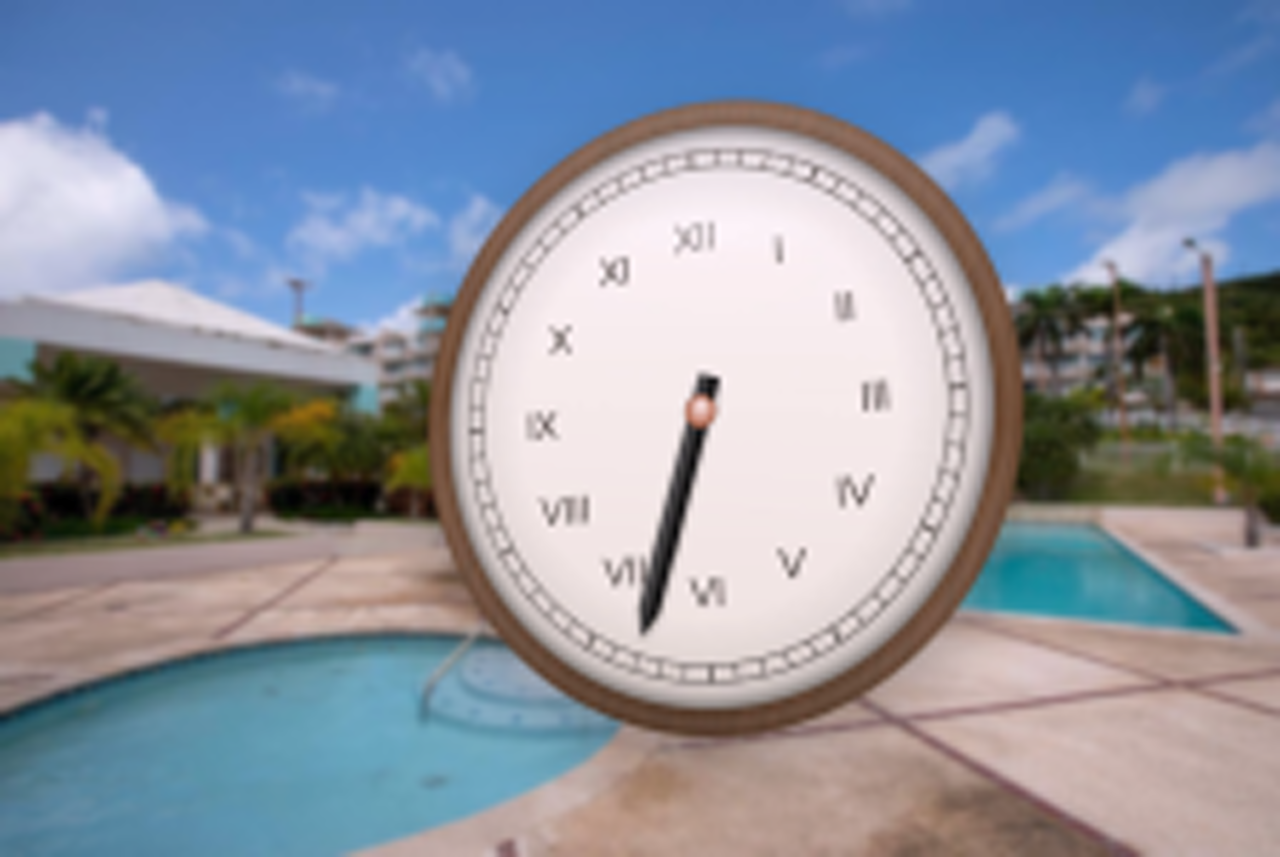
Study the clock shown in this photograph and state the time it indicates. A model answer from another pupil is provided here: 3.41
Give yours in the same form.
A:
6.33
